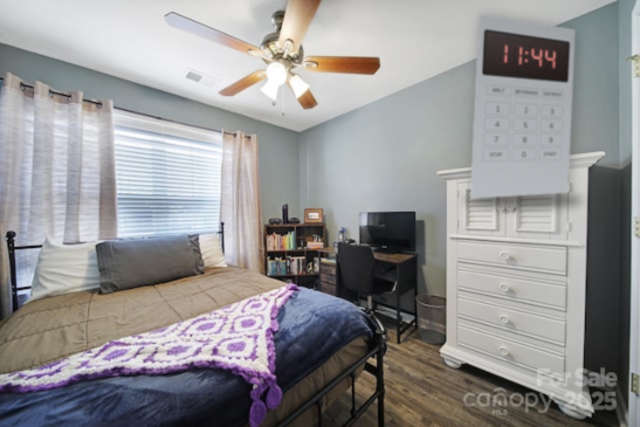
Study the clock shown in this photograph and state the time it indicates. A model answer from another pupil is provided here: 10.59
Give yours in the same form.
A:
11.44
